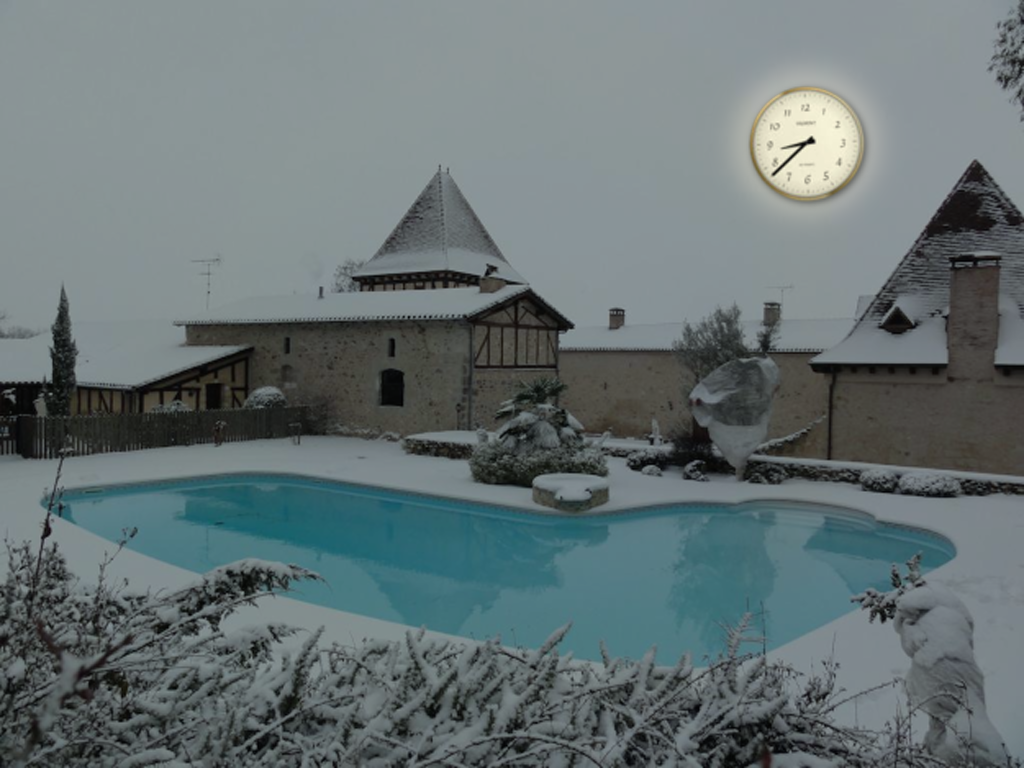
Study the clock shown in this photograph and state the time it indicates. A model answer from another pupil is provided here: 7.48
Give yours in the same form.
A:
8.38
